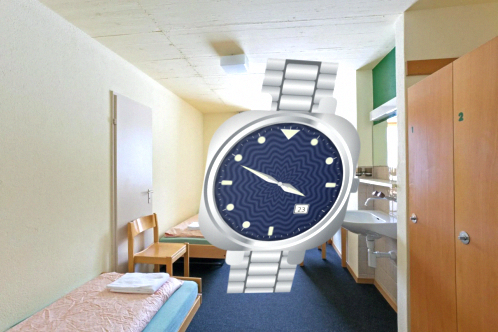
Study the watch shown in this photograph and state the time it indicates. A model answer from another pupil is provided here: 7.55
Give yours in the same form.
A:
3.49
